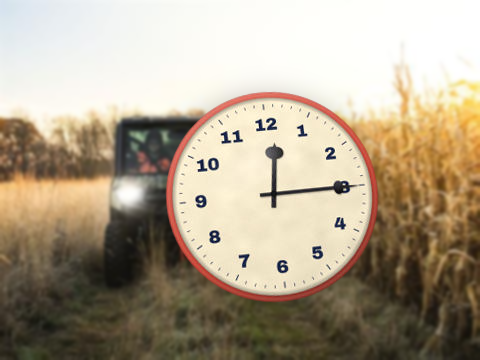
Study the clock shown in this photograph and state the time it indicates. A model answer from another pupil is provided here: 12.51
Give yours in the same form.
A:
12.15
